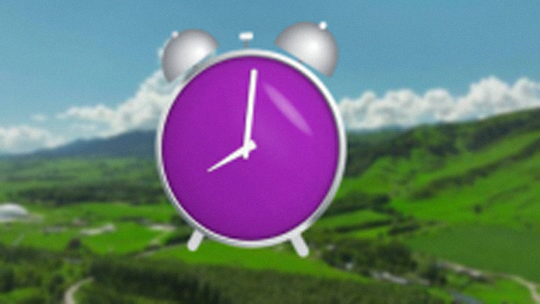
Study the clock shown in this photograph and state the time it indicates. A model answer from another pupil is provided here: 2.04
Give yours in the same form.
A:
8.01
